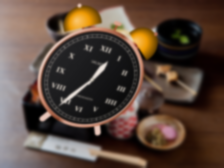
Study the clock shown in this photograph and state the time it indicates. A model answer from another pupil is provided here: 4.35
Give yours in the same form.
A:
12.35
